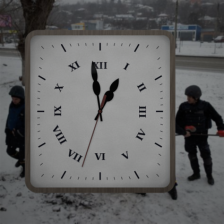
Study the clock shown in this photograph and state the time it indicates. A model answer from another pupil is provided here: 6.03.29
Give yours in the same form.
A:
12.58.33
